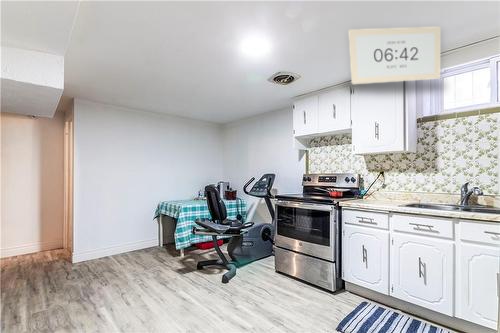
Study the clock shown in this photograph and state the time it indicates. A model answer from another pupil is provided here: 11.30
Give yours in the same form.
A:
6.42
